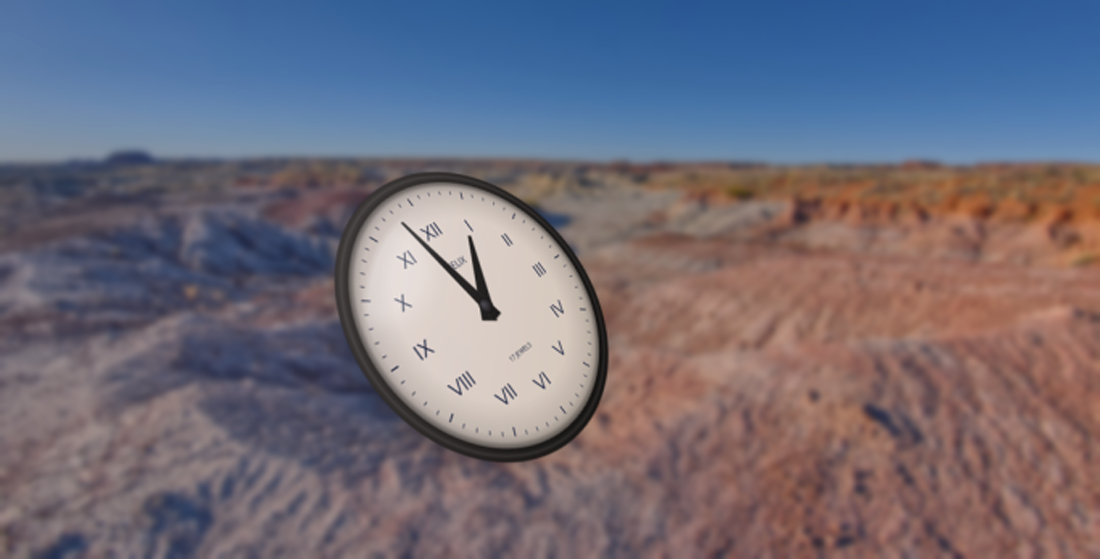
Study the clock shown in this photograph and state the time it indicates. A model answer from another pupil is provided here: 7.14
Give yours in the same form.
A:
12.58
